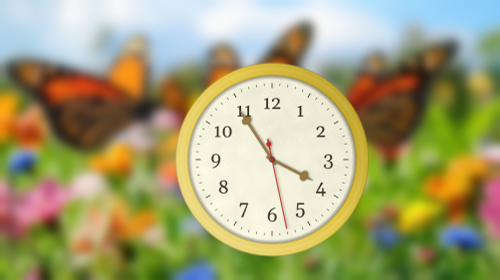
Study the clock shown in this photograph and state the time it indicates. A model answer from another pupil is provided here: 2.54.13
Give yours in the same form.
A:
3.54.28
